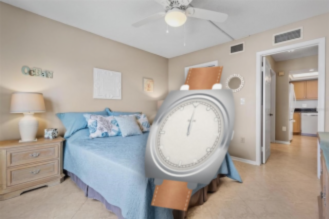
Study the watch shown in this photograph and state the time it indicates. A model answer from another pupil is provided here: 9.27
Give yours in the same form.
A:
12.00
